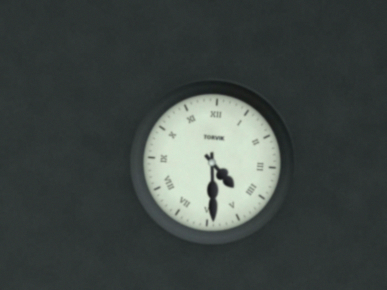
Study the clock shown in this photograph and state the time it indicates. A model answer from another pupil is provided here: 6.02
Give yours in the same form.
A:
4.29
